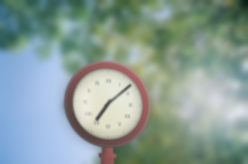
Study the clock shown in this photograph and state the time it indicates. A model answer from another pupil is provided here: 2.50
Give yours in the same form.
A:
7.08
